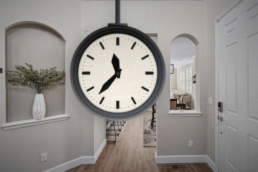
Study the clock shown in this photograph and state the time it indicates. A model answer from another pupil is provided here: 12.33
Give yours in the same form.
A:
11.37
